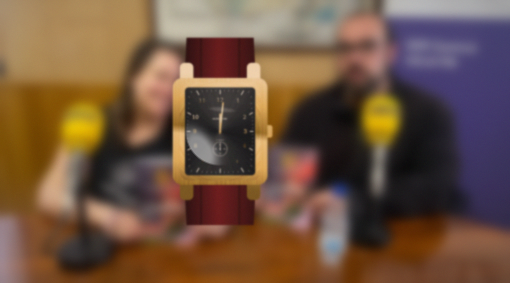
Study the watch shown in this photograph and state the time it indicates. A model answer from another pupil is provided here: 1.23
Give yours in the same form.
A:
12.01
